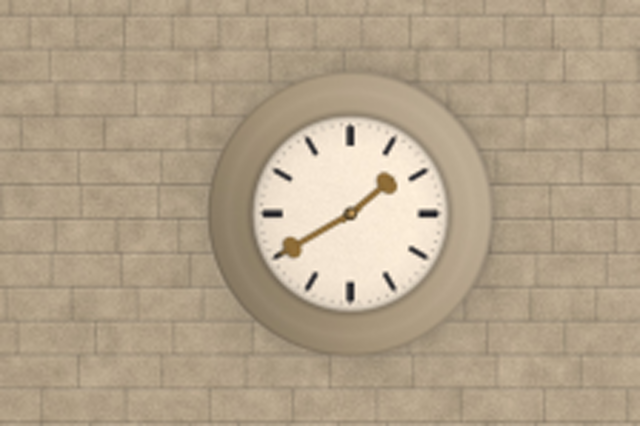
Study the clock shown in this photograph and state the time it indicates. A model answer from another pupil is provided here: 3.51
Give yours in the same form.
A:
1.40
